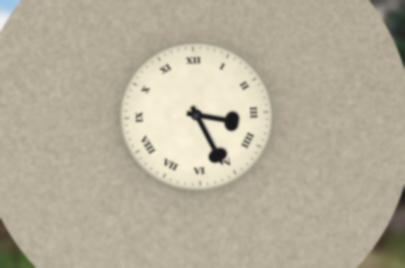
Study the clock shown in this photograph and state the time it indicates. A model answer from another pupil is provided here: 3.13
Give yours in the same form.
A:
3.26
